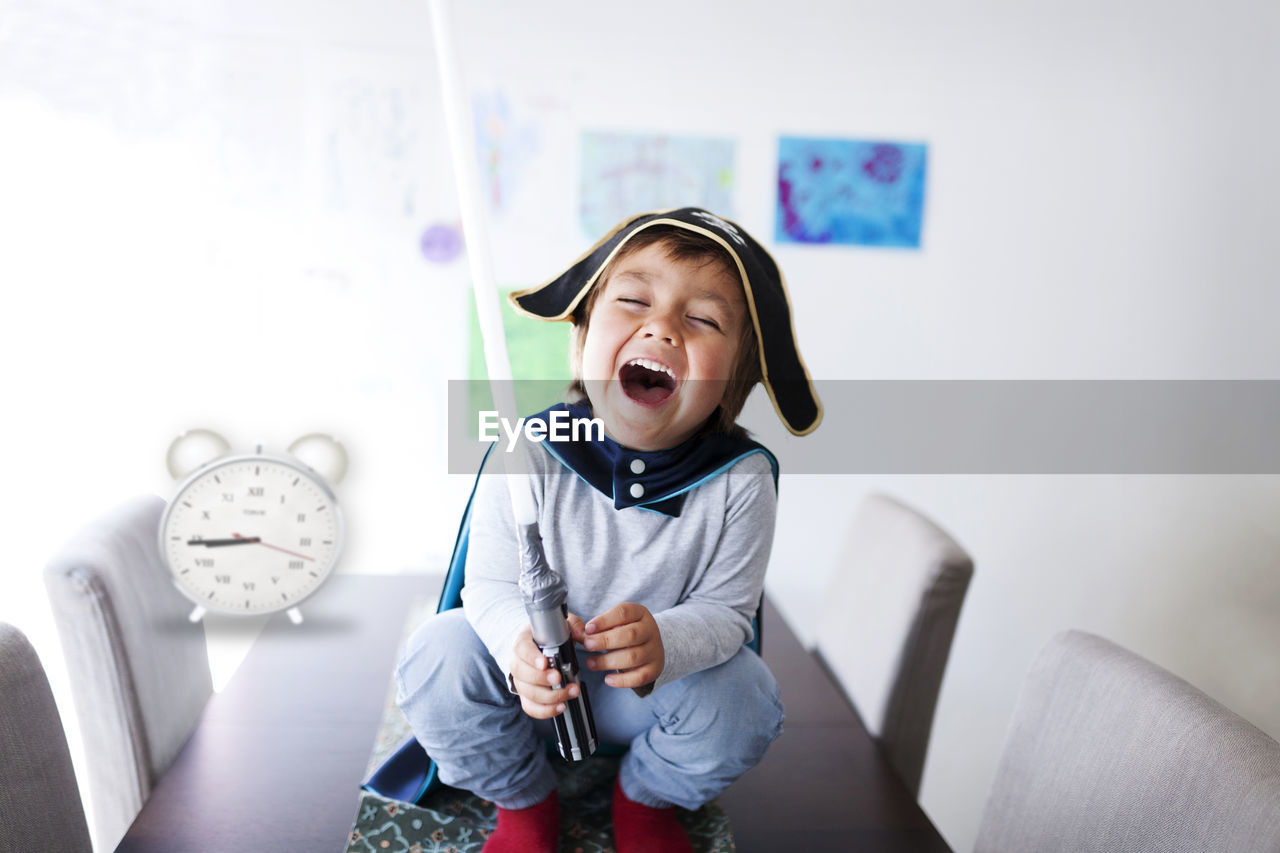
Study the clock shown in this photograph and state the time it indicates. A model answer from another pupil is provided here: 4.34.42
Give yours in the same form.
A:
8.44.18
